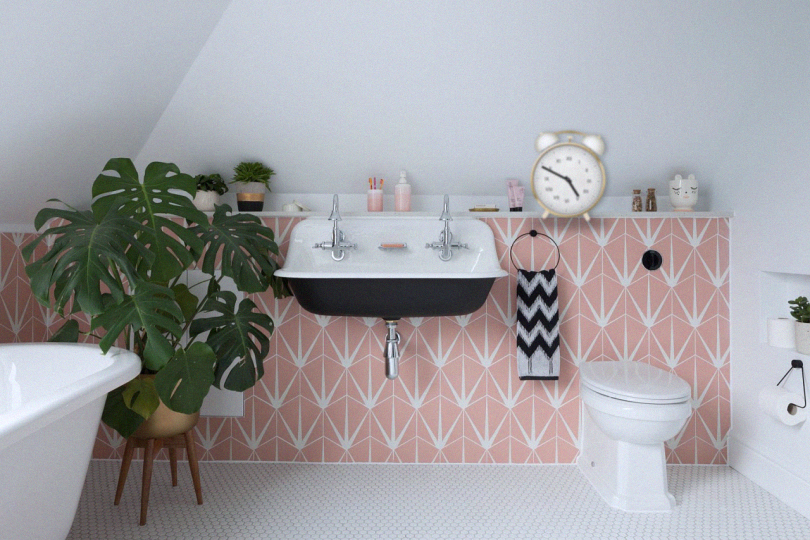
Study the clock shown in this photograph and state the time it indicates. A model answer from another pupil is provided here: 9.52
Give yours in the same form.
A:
4.49
